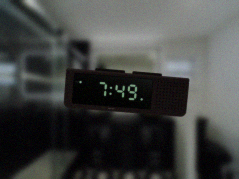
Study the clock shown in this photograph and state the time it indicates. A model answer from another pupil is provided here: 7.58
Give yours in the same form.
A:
7.49
